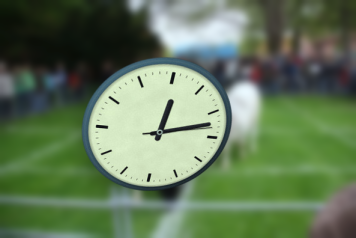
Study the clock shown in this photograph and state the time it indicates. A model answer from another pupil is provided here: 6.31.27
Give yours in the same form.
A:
12.12.13
